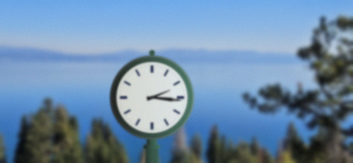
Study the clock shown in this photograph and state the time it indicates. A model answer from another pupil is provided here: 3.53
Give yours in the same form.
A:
2.16
